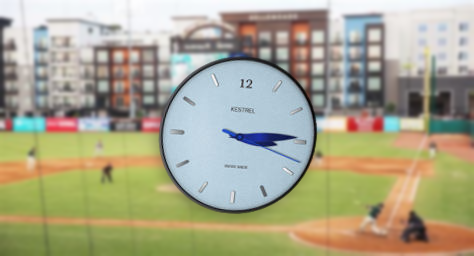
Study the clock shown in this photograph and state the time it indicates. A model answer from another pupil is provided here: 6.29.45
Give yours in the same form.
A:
3.14.18
